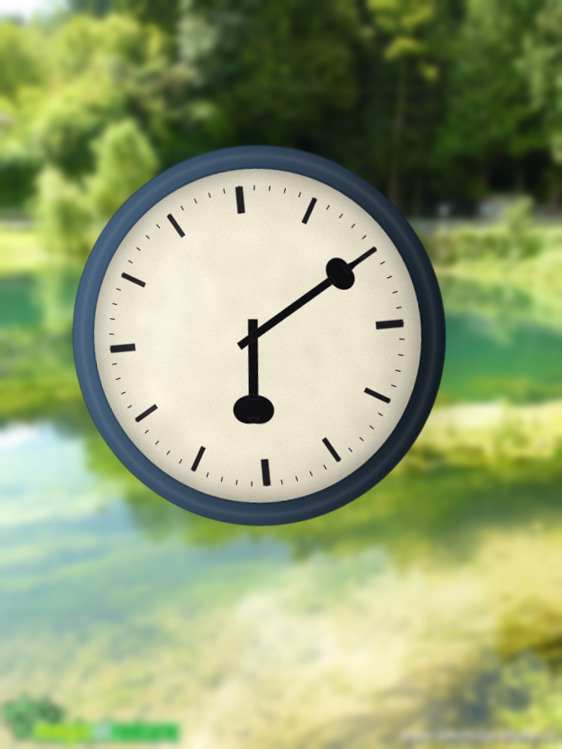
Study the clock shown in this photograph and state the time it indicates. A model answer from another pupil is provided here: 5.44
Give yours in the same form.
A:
6.10
